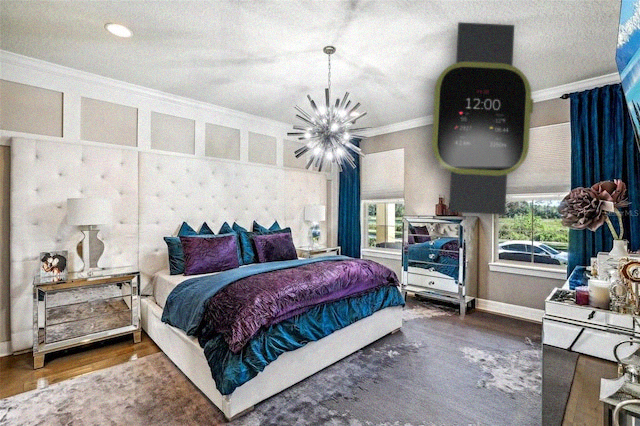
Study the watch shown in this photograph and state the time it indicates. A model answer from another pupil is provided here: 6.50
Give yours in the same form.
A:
12.00
